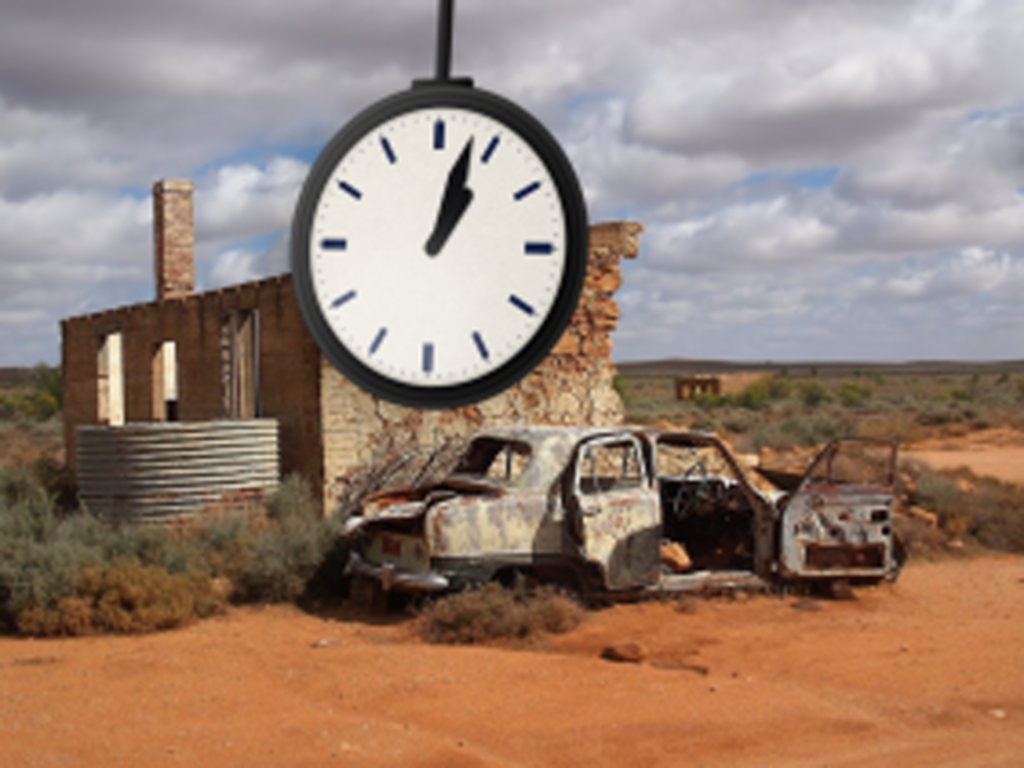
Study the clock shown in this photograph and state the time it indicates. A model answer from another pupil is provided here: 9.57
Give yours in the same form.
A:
1.03
